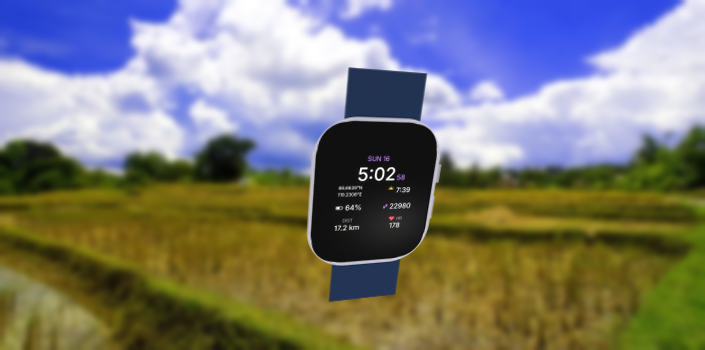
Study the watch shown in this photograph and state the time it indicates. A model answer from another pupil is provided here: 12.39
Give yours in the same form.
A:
5.02
